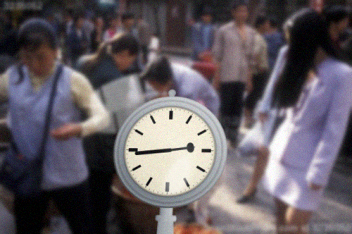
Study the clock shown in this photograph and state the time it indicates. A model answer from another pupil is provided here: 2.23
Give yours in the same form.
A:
2.44
